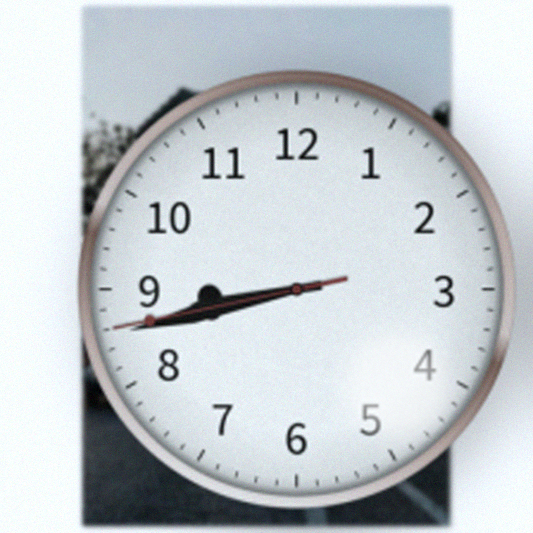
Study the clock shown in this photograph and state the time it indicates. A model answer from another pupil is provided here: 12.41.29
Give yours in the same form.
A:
8.42.43
